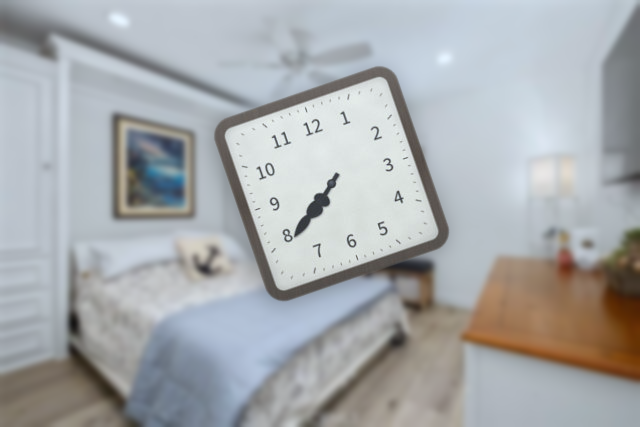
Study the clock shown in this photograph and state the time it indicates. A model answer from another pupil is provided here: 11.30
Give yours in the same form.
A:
7.39
